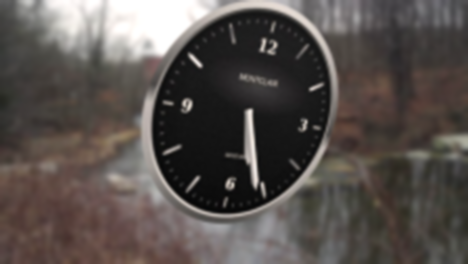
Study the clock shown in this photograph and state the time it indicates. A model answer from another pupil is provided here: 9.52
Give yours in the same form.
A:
5.26
